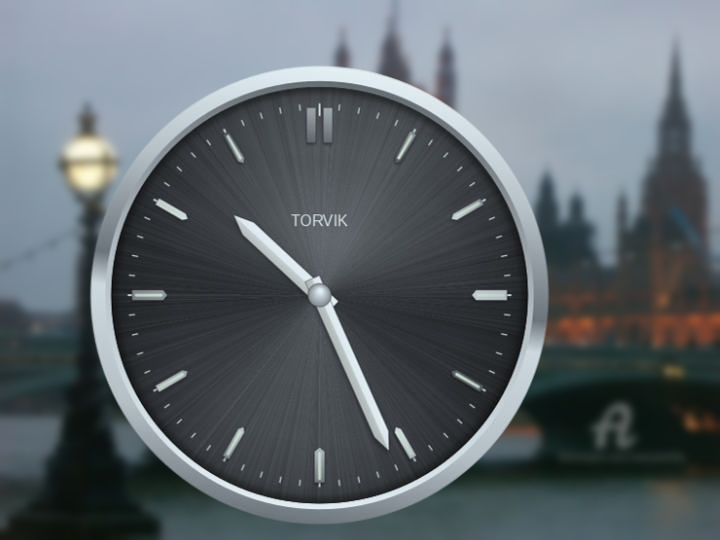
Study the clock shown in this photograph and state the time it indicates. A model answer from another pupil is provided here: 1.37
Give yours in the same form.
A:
10.26
